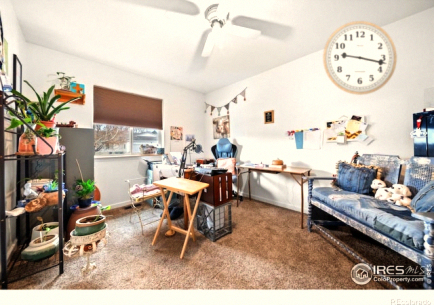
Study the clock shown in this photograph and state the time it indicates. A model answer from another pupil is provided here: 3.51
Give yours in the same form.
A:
9.17
